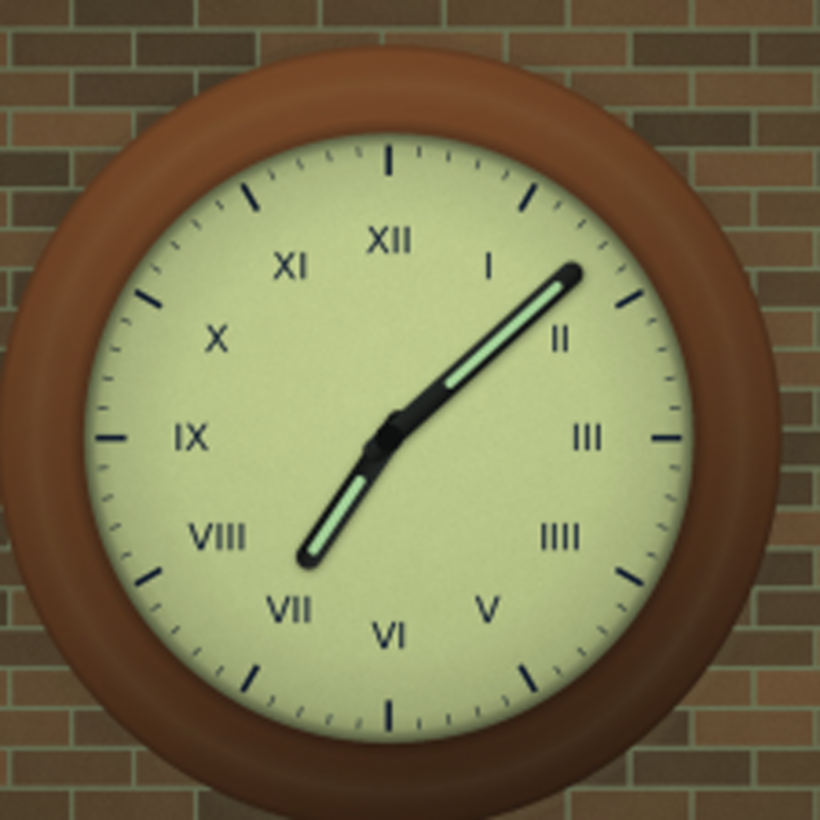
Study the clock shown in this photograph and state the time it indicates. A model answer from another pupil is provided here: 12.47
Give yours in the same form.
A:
7.08
